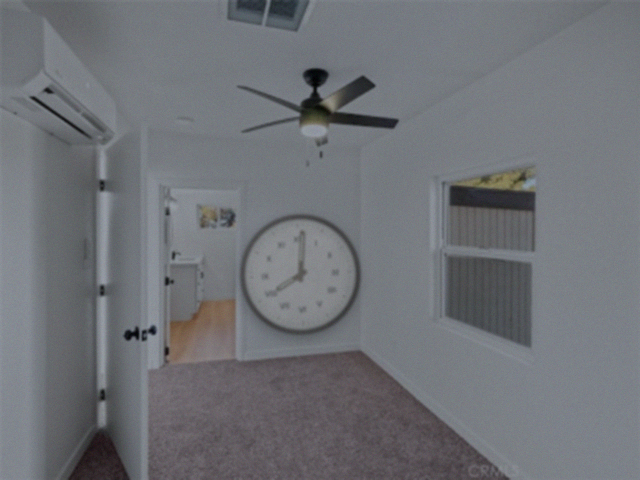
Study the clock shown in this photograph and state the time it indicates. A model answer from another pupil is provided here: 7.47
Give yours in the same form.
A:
8.01
